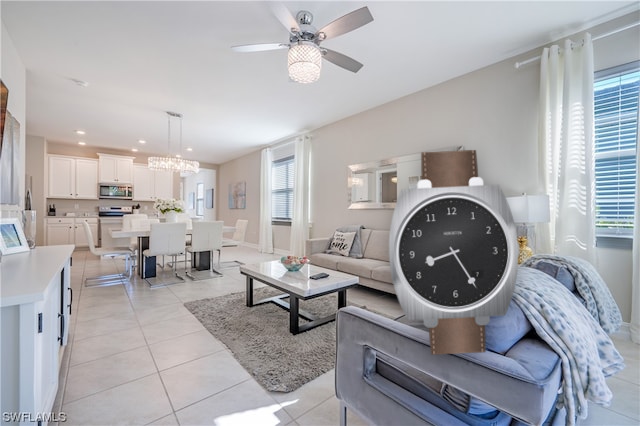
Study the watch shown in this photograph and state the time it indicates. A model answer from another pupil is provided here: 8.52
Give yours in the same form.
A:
8.25
